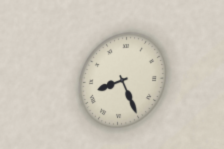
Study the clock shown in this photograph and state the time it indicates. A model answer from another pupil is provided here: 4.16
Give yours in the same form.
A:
8.25
